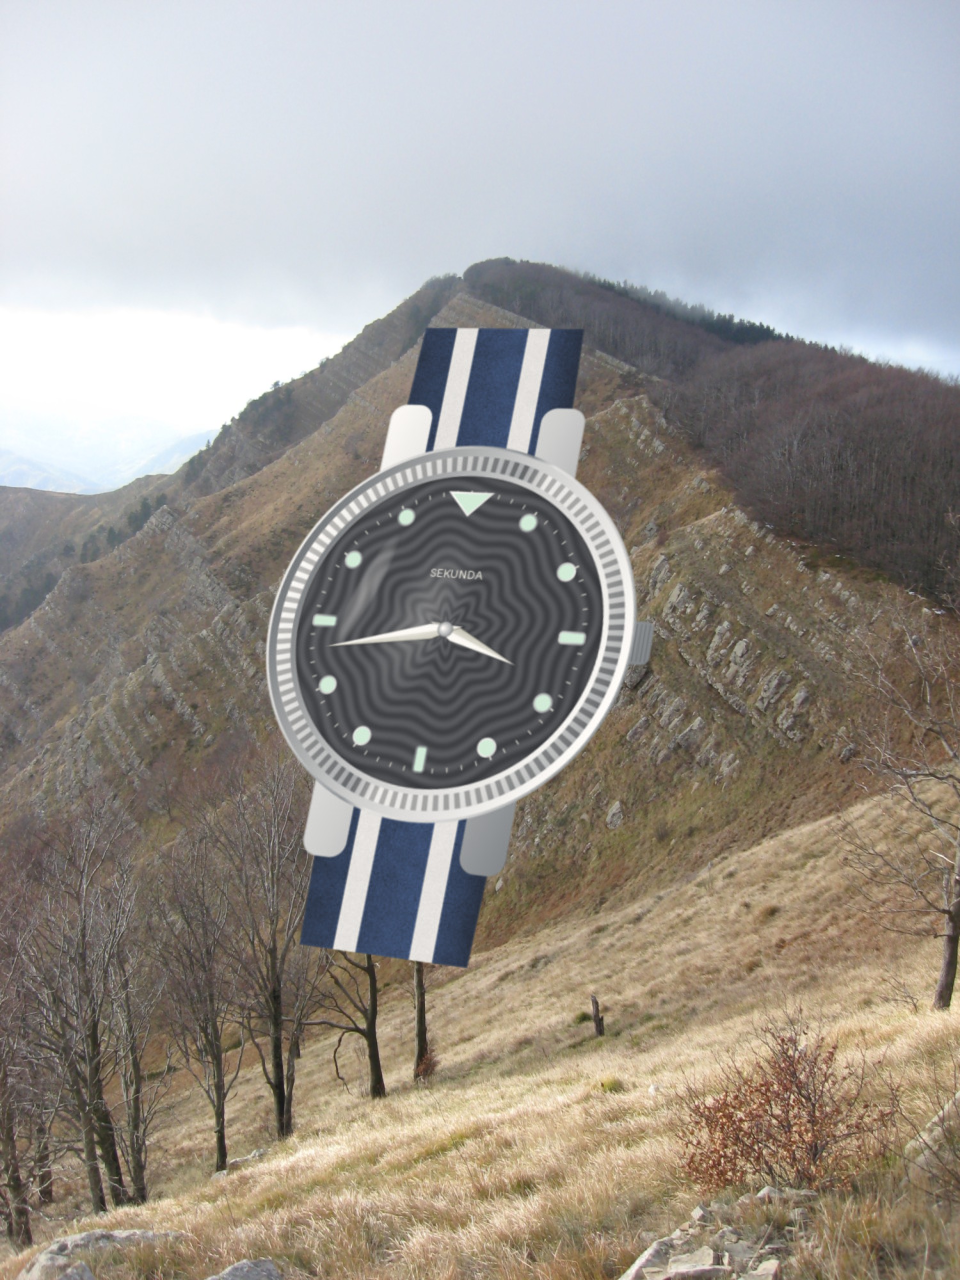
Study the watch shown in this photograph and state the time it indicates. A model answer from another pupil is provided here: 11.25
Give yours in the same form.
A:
3.43
